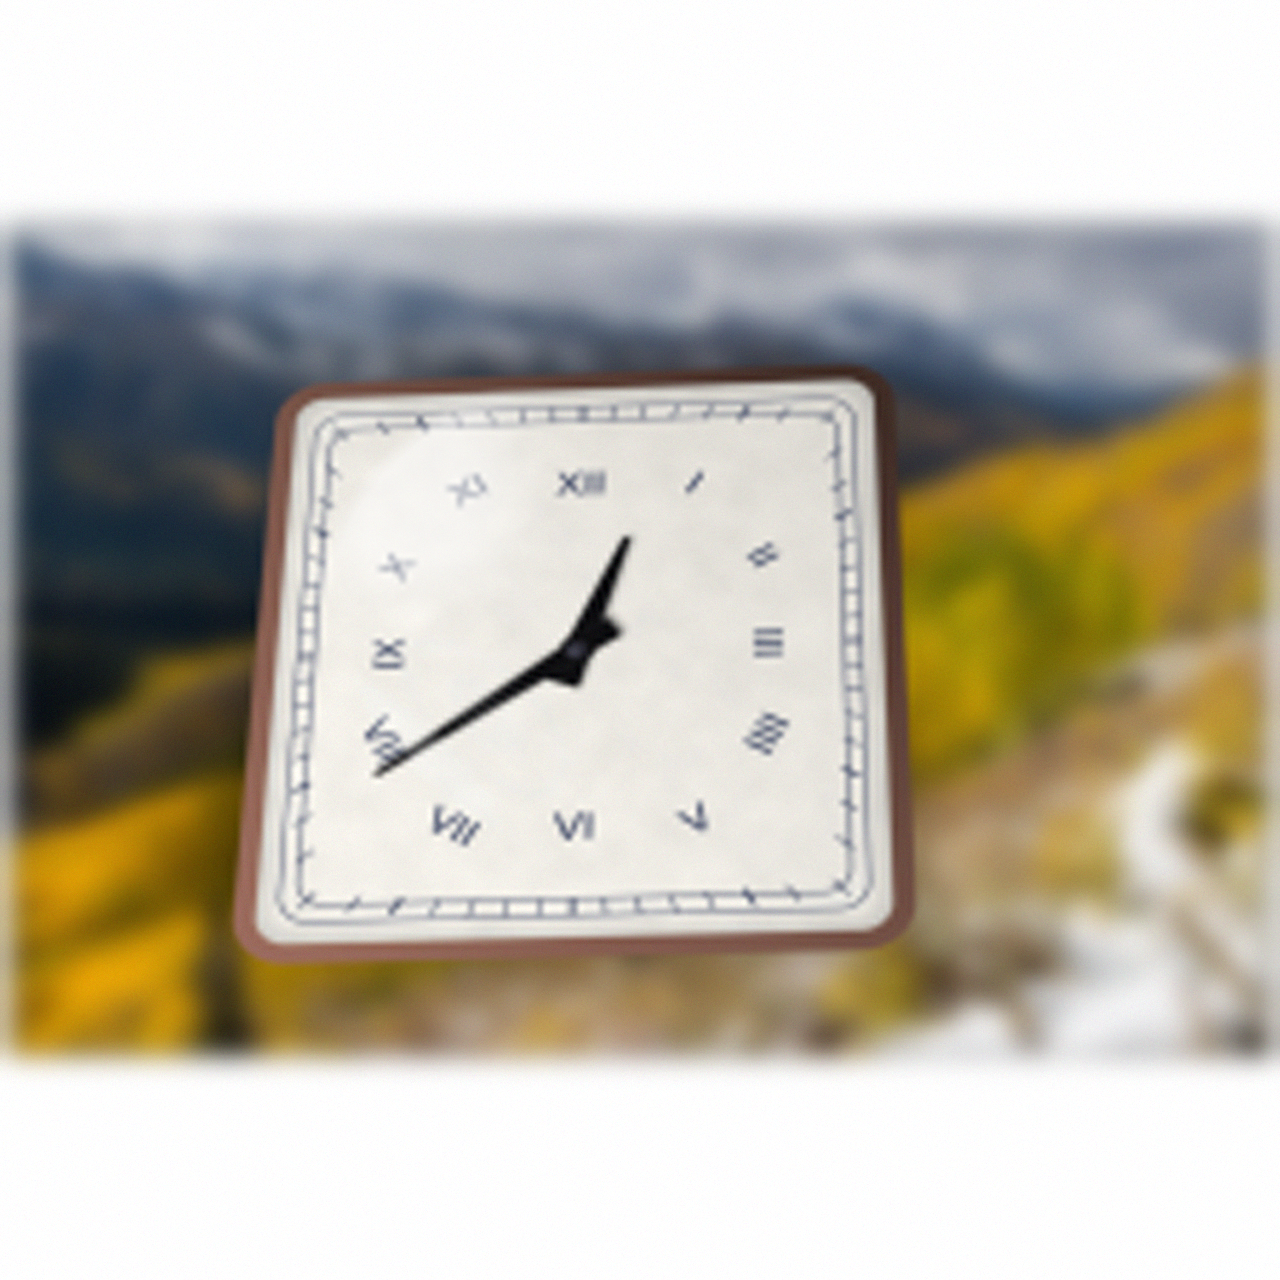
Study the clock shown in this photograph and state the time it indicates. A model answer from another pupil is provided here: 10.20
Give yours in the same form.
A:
12.39
